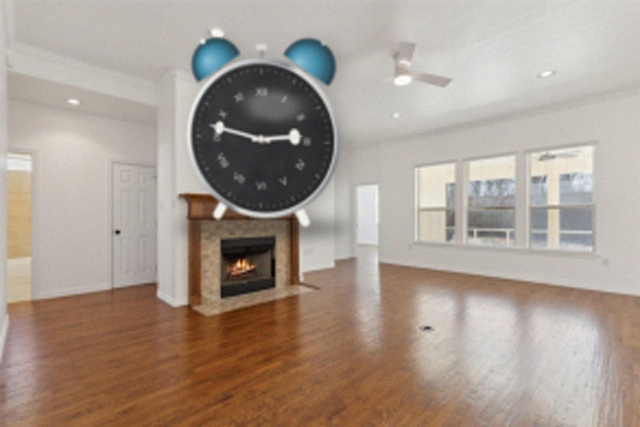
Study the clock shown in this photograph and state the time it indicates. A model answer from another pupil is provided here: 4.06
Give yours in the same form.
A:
2.47
